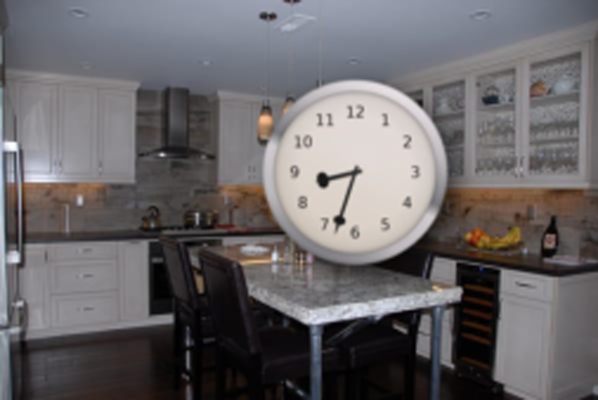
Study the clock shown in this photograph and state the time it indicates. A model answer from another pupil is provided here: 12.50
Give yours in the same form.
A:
8.33
